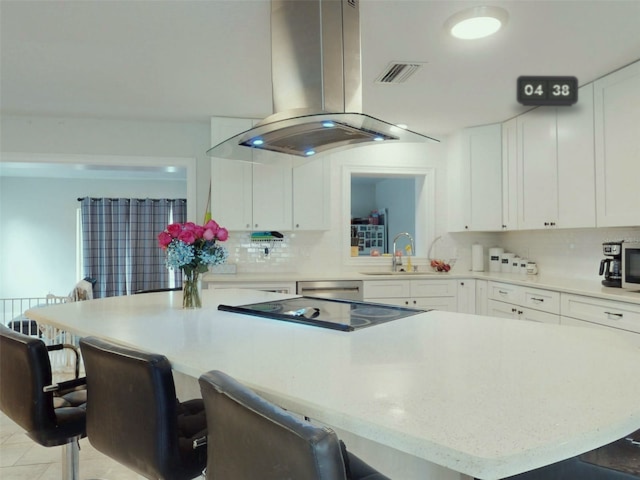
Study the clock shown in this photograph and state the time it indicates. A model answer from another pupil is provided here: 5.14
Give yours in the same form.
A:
4.38
